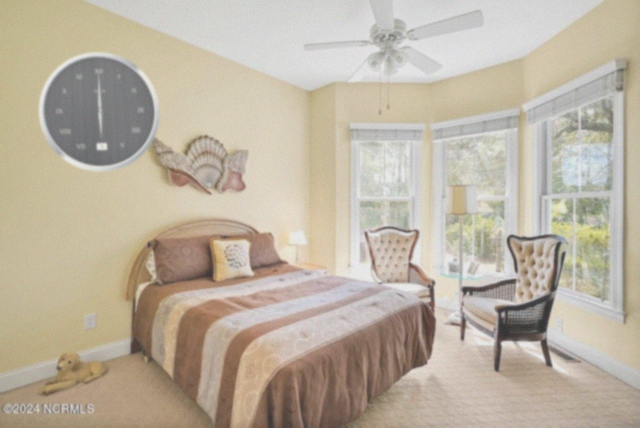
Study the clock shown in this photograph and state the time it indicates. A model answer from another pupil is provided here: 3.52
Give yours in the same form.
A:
6.00
